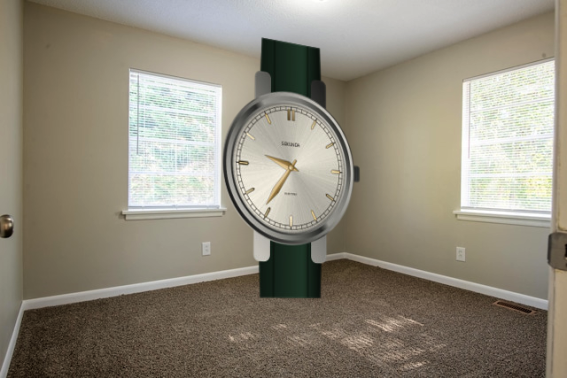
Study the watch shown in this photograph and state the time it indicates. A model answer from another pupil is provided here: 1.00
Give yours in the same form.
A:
9.36
